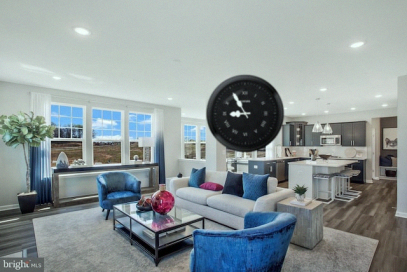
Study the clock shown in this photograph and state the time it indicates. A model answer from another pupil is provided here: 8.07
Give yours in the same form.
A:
8.55
